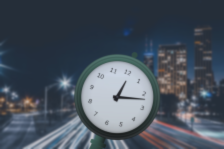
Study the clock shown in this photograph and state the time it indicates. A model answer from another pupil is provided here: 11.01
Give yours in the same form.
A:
12.12
